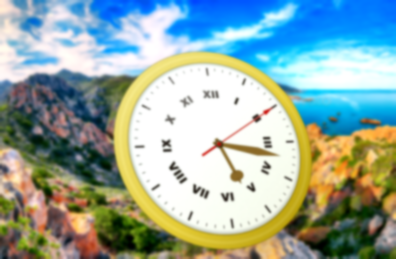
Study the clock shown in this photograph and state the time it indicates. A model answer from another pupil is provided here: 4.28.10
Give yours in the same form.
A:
5.17.10
